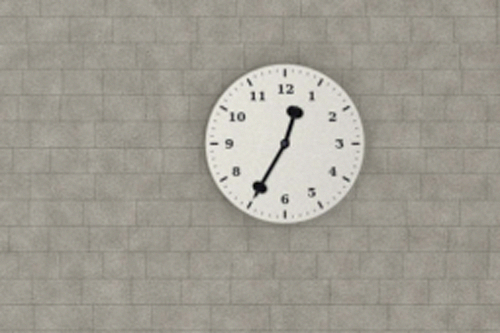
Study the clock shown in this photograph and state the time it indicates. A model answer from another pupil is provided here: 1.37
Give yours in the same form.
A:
12.35
